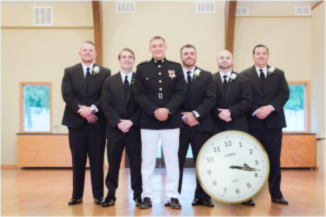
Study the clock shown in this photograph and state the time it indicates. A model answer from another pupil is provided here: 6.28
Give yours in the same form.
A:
3.18
